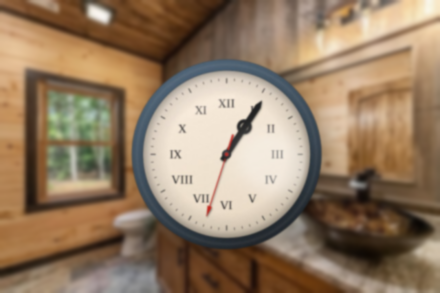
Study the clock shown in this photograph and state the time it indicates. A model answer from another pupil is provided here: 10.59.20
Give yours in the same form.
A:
1.05.33
